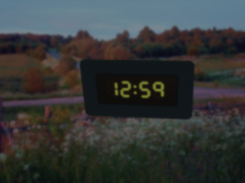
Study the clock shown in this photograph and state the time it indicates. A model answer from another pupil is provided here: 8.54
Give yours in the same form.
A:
12.59
